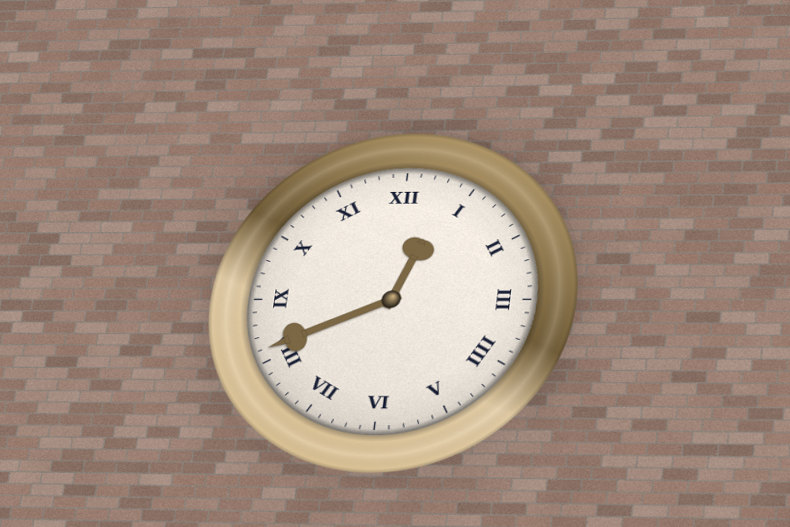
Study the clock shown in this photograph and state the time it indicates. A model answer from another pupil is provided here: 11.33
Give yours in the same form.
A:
12.41
